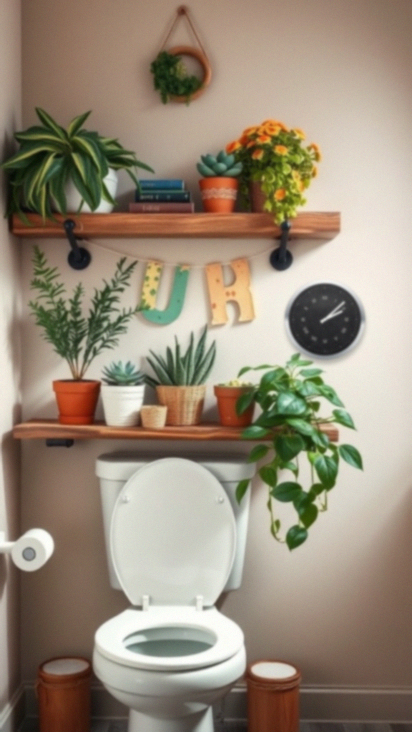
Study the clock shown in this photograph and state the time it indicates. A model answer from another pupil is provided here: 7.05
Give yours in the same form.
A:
2.08
